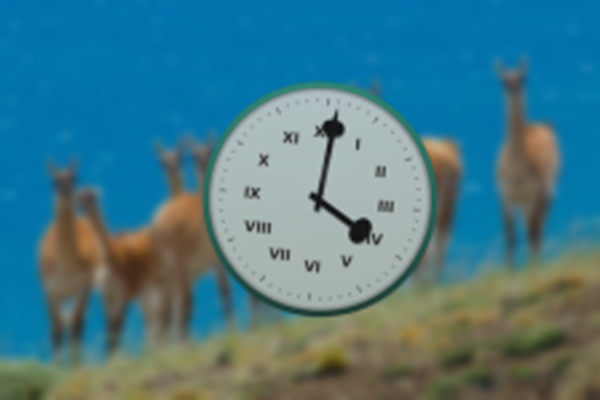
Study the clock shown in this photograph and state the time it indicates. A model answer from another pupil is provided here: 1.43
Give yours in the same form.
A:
4.01
